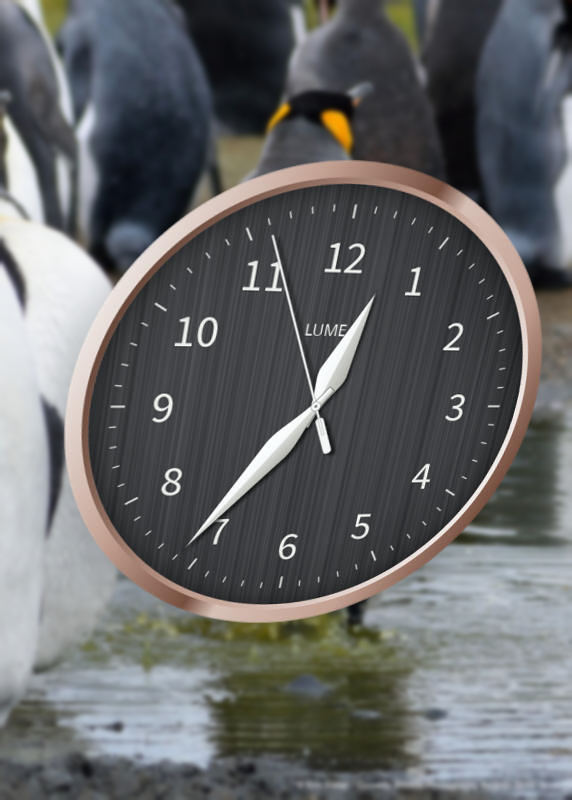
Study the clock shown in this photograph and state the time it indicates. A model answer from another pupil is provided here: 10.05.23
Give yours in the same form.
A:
12.35.56
